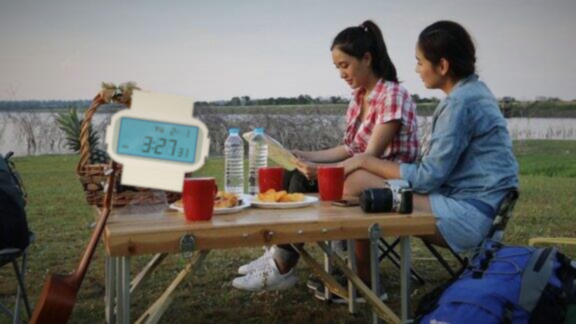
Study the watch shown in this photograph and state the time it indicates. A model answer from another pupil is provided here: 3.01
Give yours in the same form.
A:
3.27
